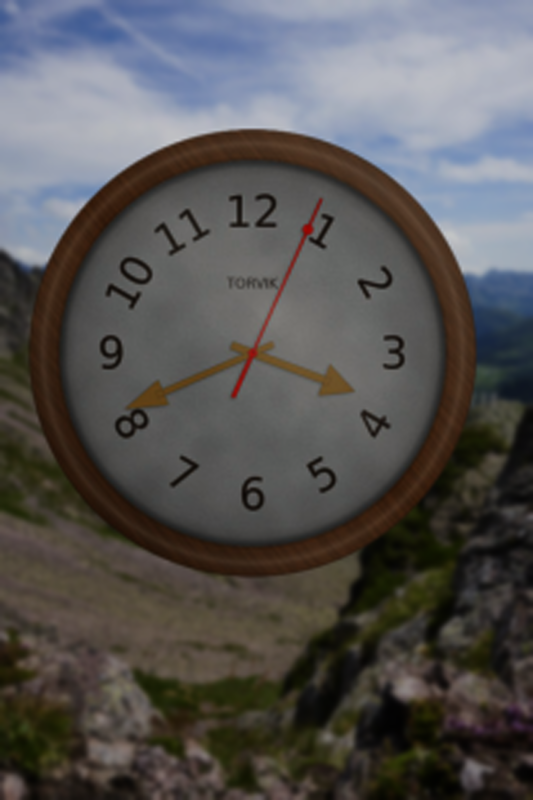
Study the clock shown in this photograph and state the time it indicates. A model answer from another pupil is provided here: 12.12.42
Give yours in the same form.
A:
3.41.04
